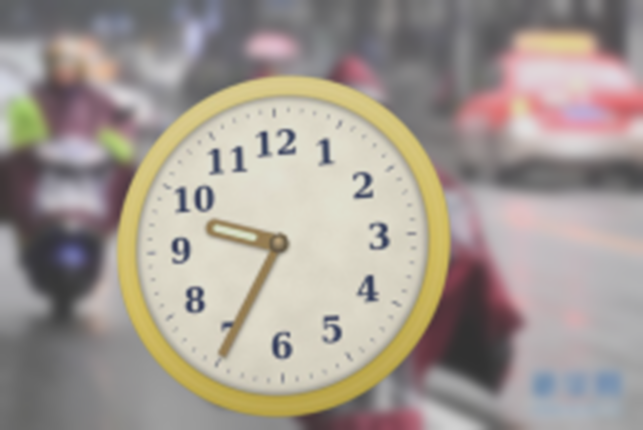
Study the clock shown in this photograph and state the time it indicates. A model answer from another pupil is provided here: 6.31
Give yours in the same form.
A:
9.35
